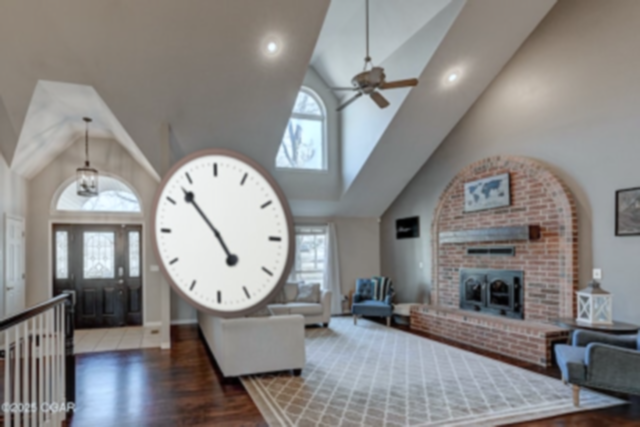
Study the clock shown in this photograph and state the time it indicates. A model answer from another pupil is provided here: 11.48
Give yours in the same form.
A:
4.53
